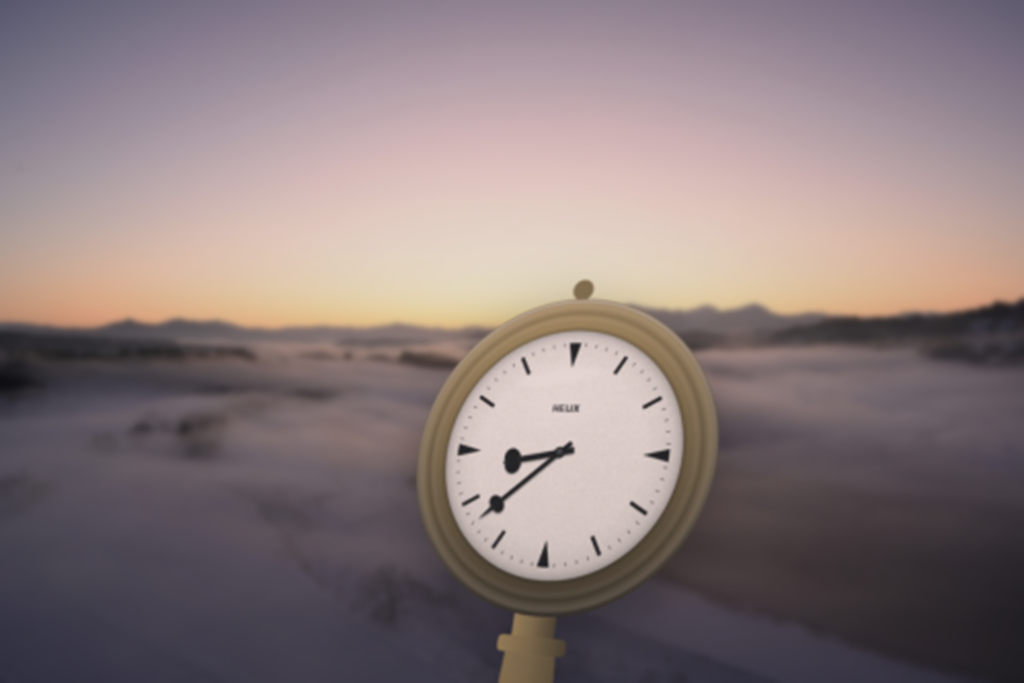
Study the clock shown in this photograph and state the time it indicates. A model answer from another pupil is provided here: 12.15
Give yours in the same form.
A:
8.38
